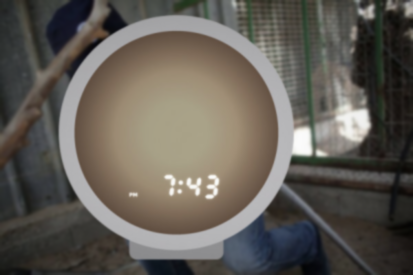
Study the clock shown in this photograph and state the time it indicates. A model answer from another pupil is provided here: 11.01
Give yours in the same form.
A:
7.43
